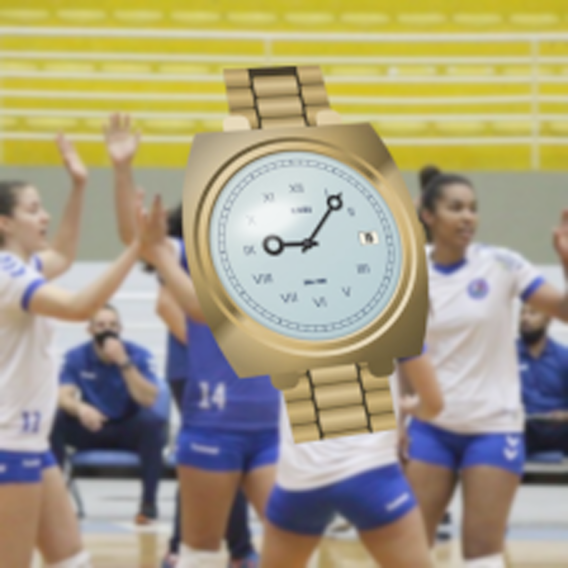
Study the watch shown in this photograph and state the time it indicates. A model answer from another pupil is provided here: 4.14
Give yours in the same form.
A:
9.07
